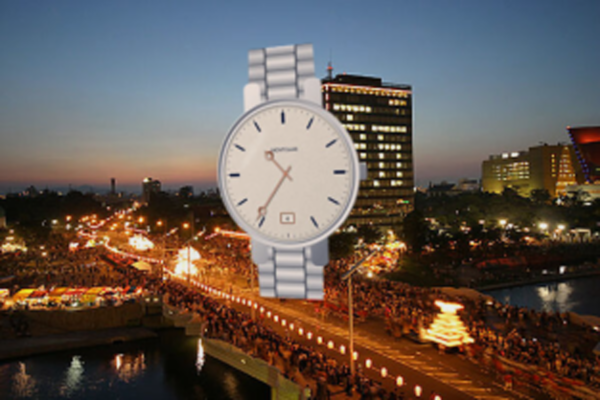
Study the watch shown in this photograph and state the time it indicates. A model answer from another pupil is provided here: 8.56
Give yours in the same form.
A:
10.36
